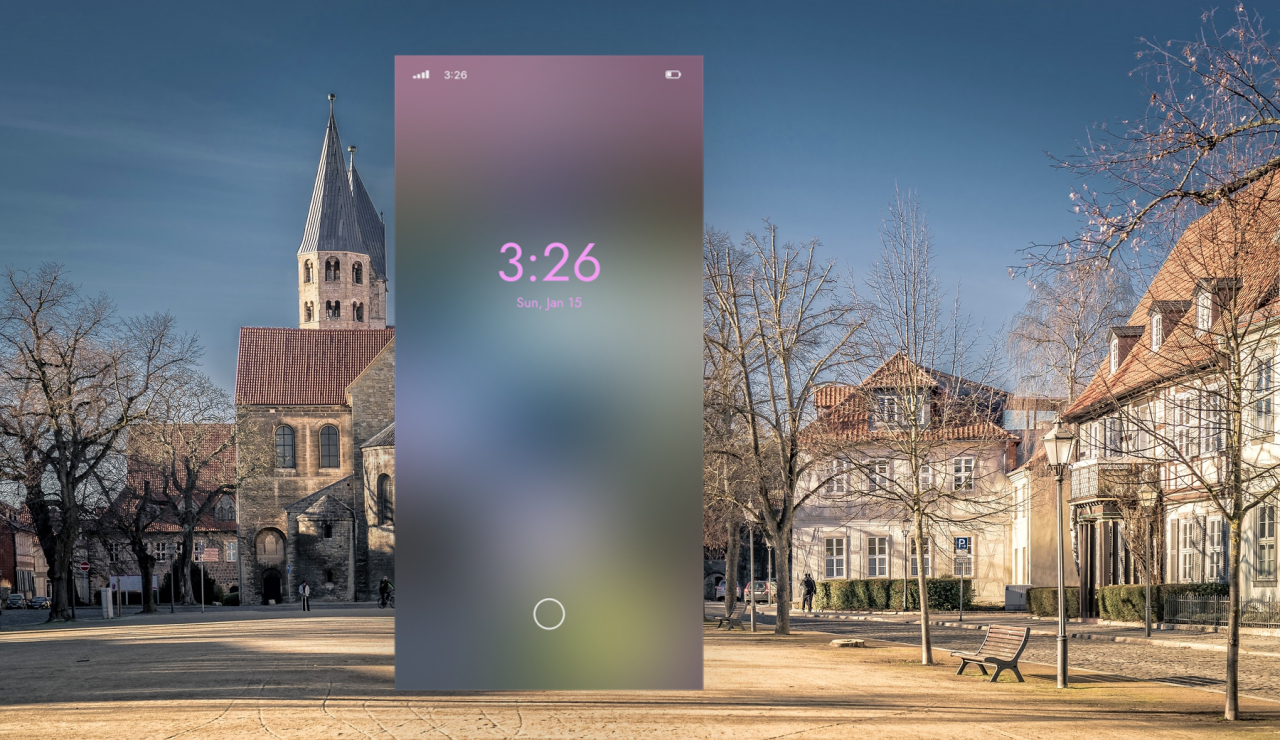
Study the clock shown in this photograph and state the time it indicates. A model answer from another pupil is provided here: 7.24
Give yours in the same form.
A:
3.26
